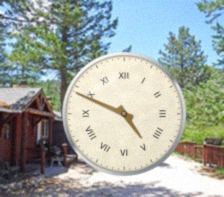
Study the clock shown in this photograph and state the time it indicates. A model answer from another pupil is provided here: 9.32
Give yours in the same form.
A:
4.49
